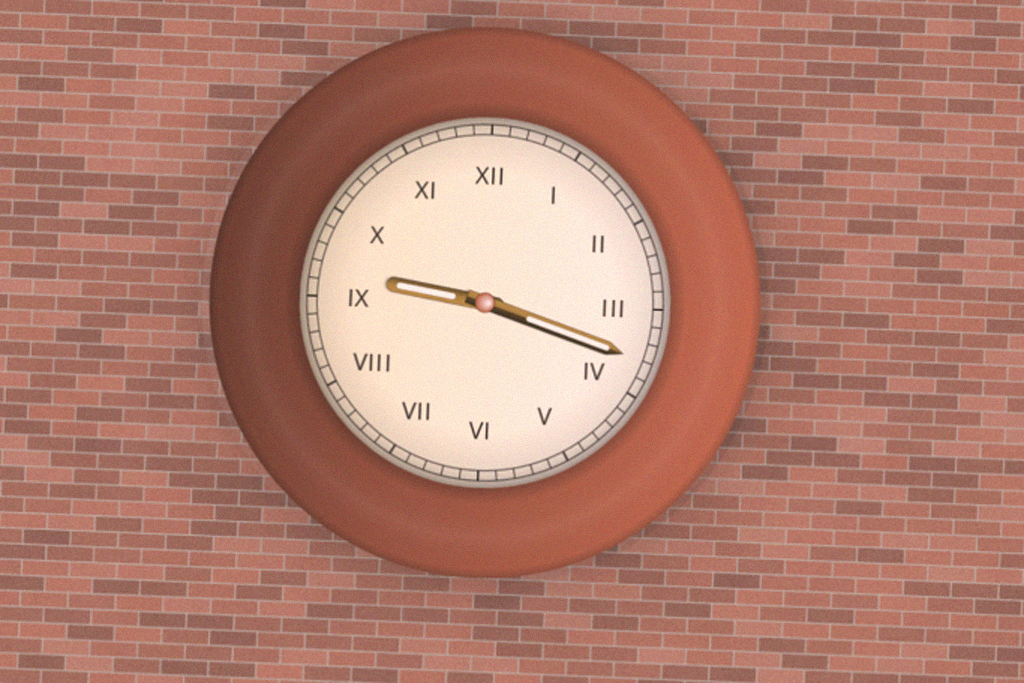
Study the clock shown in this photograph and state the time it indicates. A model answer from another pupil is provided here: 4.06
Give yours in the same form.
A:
9.18
